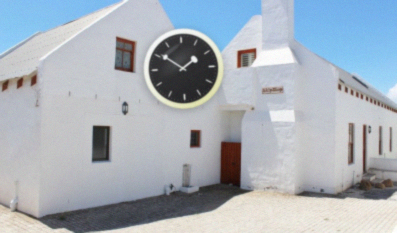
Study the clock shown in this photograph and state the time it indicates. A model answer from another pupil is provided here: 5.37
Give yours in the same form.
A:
1.51
